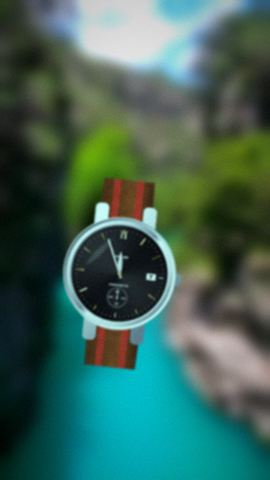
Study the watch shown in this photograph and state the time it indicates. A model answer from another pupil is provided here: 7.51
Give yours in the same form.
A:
11.56
